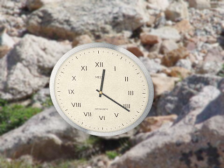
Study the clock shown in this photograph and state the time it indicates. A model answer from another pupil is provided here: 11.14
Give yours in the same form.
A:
12.21
